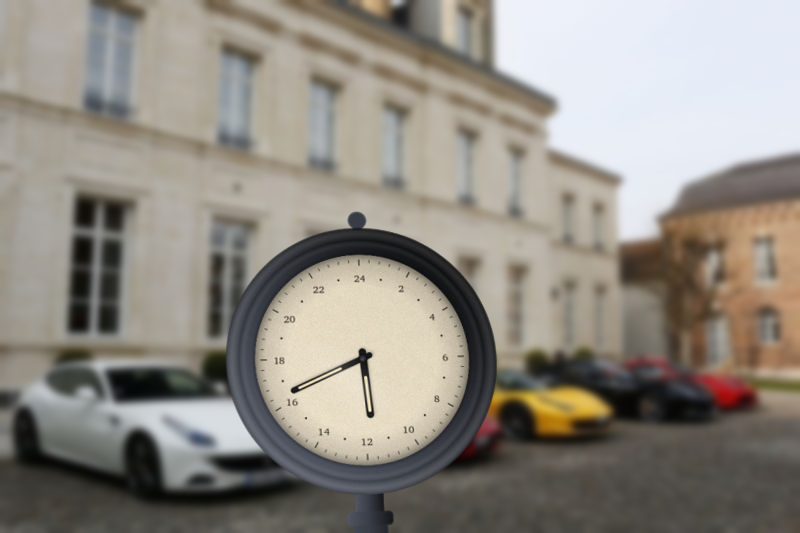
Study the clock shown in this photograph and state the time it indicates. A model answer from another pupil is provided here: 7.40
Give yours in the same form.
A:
11.41
